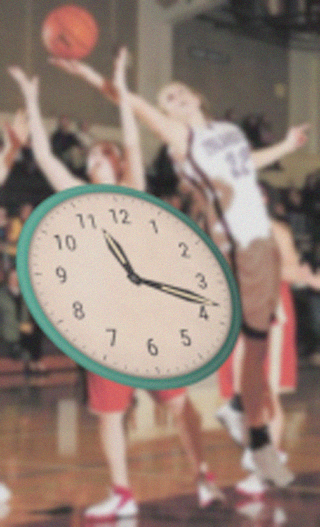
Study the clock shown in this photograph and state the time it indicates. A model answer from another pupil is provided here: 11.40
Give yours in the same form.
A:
11.18
